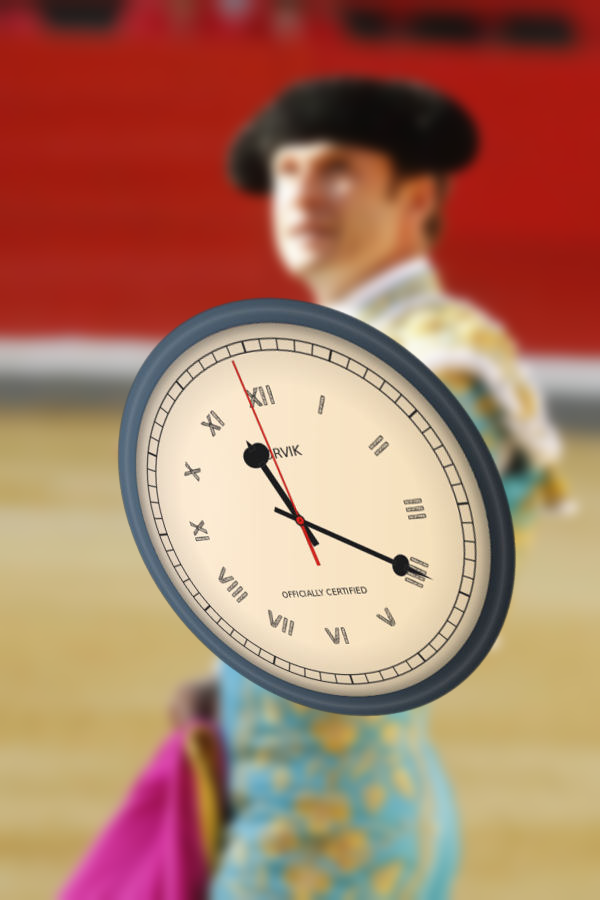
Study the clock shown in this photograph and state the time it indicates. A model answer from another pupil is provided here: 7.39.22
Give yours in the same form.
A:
11.19.59
